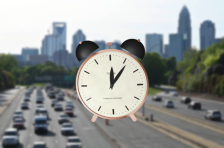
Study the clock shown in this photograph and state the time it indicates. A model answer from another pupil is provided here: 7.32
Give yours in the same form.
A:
12.06
